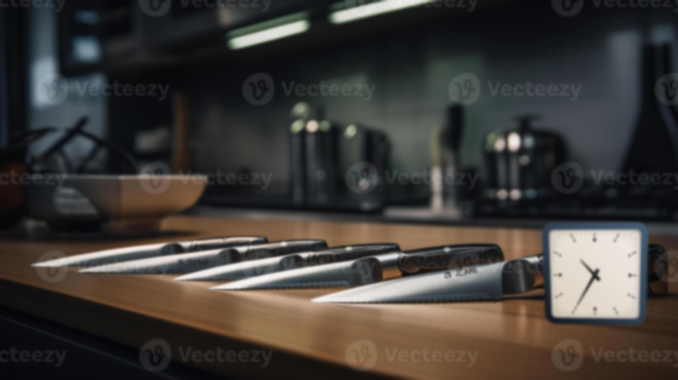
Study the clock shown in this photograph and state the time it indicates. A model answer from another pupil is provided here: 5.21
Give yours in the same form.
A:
10.35
